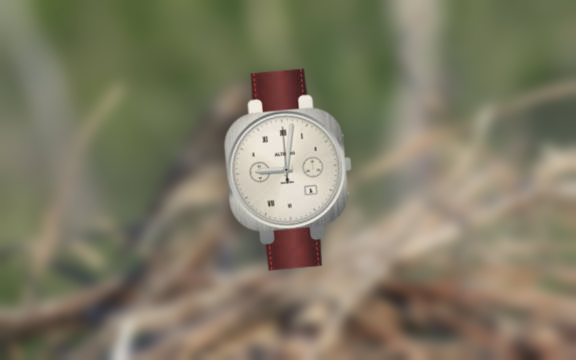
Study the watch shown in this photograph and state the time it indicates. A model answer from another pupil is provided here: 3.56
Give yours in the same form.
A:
9.02
